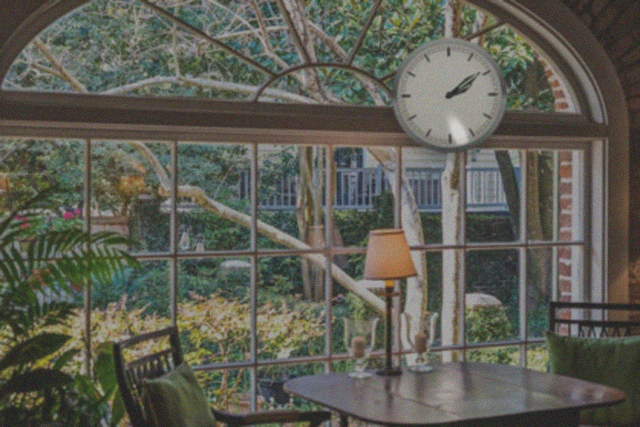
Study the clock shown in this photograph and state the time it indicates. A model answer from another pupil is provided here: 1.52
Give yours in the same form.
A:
2.09
